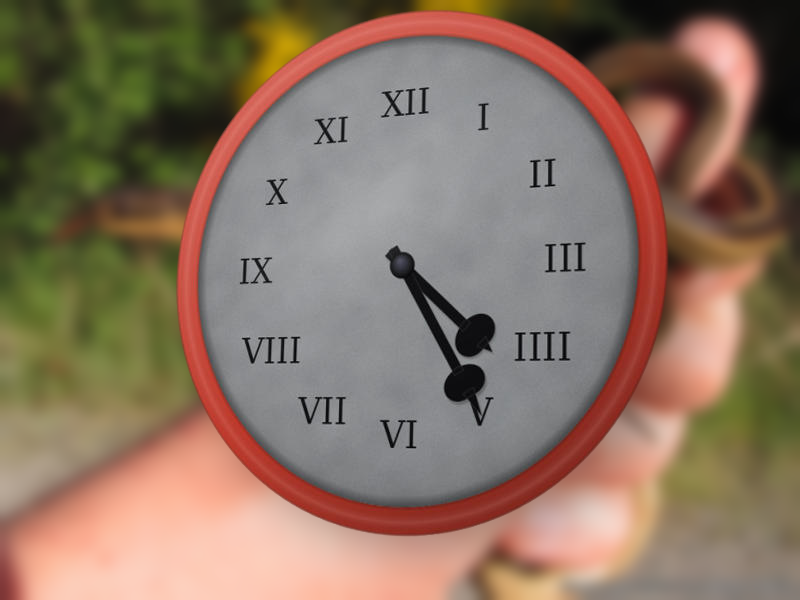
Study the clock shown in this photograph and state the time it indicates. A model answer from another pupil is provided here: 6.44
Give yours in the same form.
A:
4.25
